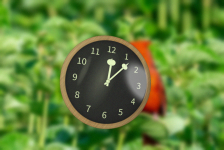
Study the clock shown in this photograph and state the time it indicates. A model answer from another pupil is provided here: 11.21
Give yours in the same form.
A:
12.07
